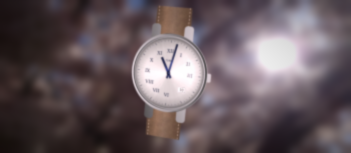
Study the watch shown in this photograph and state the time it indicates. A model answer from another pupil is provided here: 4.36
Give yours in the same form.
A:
11.02
